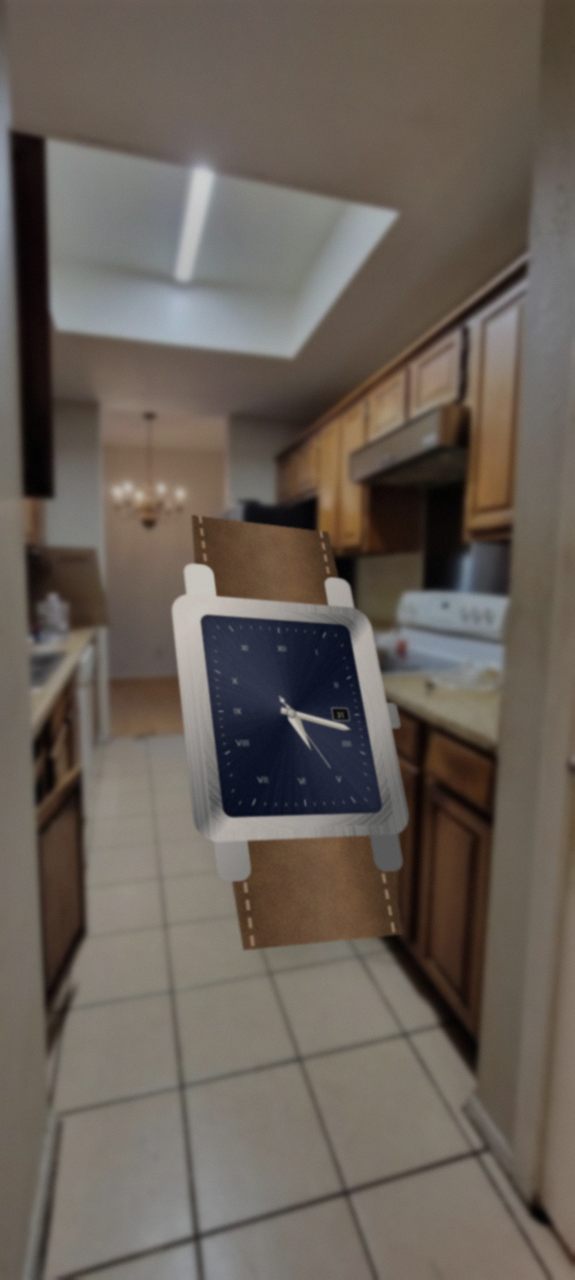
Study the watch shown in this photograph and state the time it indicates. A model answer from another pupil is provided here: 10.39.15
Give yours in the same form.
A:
5.17.25
